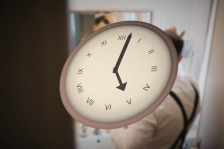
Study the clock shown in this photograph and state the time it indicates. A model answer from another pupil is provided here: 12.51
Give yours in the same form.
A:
5.02
